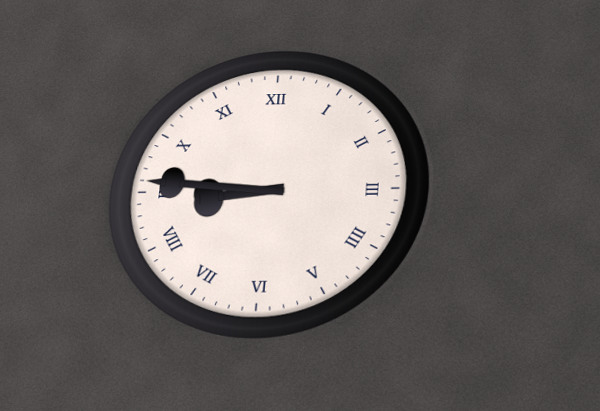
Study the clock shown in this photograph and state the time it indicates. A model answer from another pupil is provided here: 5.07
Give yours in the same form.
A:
8.46
